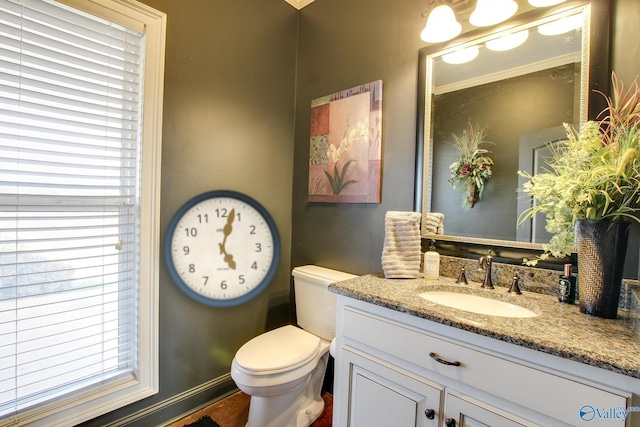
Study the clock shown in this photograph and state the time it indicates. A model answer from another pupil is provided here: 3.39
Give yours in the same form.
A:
5.03
